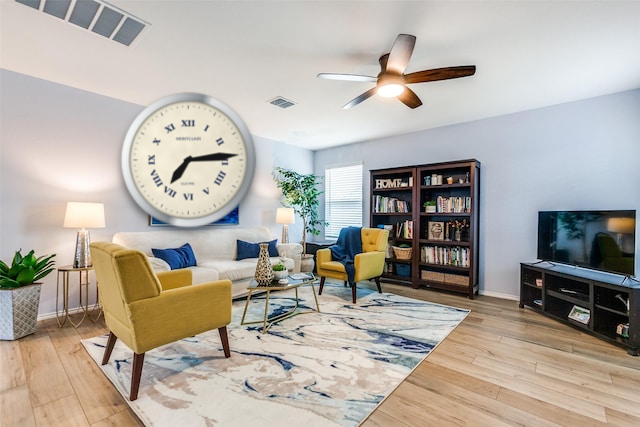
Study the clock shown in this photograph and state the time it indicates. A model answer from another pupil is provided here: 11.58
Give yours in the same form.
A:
7.14
